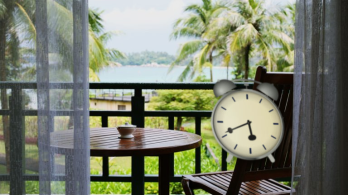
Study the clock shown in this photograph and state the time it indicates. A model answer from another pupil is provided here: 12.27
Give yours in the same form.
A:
5.41
